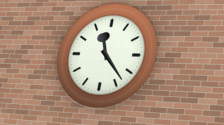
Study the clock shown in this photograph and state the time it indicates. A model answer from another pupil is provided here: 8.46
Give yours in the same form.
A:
11.23
